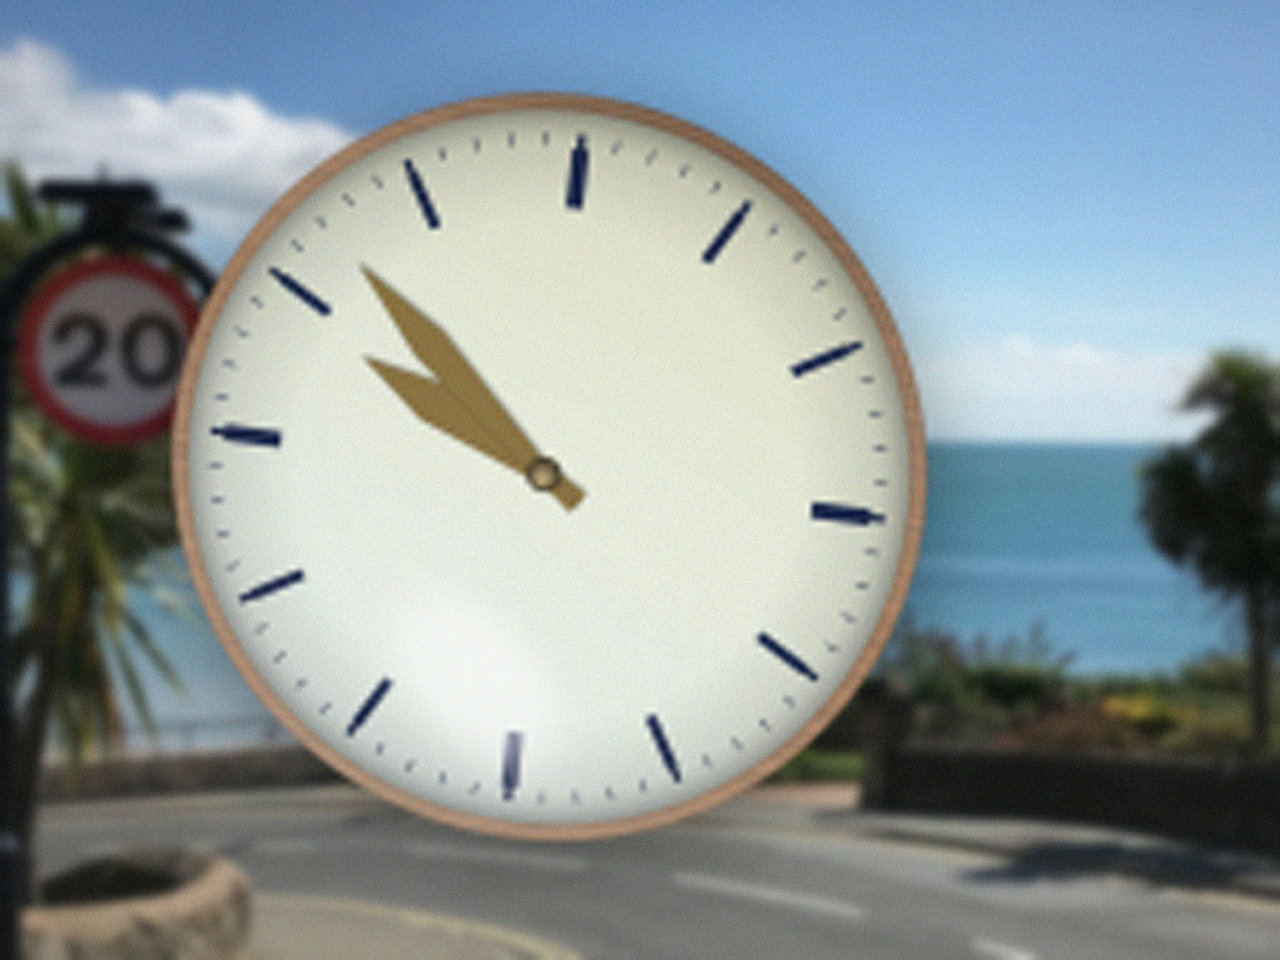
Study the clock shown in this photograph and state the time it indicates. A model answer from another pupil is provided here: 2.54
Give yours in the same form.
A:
9.52
